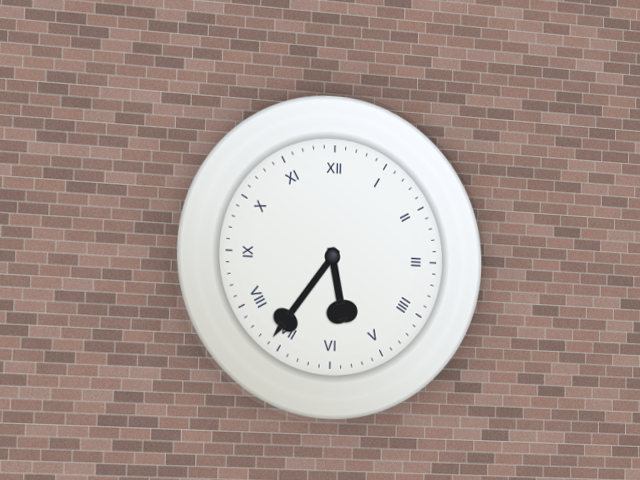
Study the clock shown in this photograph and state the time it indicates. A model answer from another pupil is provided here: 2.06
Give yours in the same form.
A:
5.36
